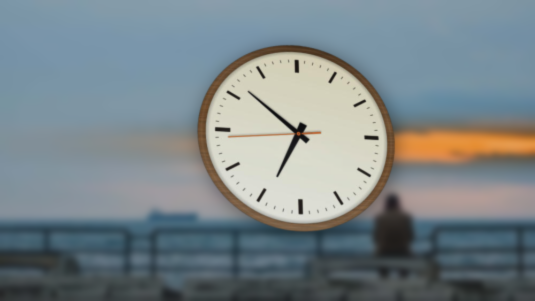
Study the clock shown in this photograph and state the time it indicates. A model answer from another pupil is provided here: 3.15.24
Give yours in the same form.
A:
6.51.44
